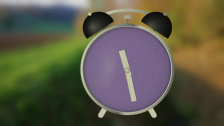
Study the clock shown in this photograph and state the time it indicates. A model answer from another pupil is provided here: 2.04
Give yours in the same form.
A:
11.28
